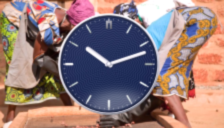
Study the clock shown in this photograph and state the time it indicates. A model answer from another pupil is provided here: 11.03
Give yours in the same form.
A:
10.12
